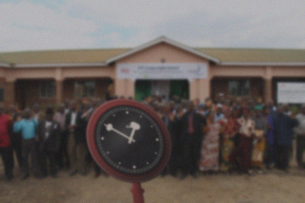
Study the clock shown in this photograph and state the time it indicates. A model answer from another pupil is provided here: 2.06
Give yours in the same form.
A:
12.50
